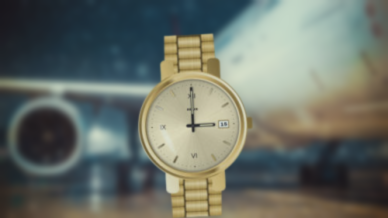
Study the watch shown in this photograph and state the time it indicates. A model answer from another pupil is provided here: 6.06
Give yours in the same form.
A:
3.00
